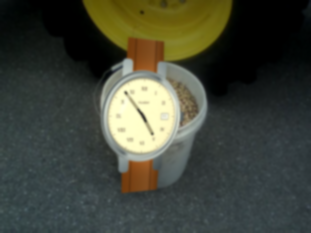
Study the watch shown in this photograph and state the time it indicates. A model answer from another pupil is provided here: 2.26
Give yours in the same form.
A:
4.53
